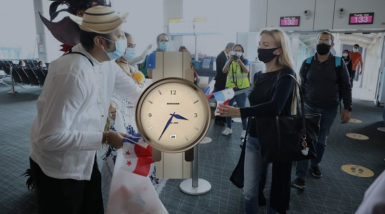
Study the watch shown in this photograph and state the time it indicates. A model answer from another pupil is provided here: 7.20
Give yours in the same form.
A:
3.35
